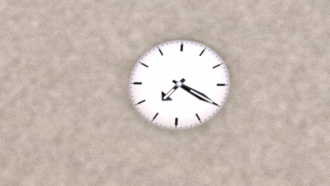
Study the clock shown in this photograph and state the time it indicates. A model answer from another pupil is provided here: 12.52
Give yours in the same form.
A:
7.20
